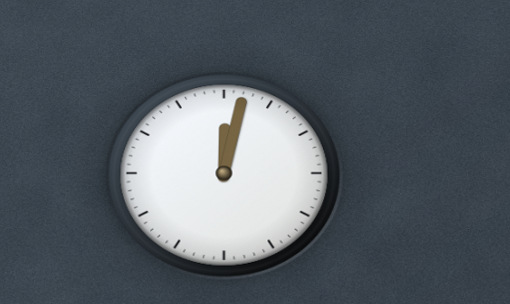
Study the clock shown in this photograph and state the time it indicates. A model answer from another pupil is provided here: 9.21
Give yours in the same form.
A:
12.02
